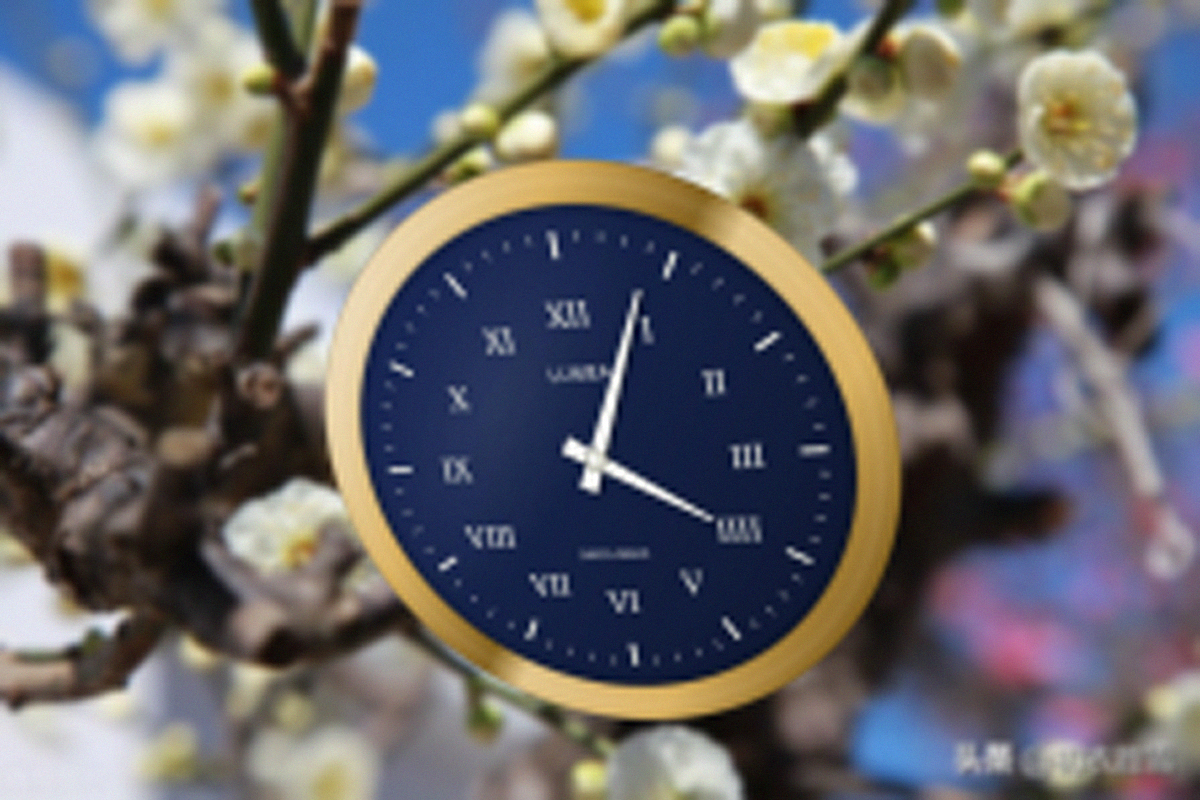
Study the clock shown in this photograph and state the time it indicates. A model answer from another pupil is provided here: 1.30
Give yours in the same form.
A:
4.04
